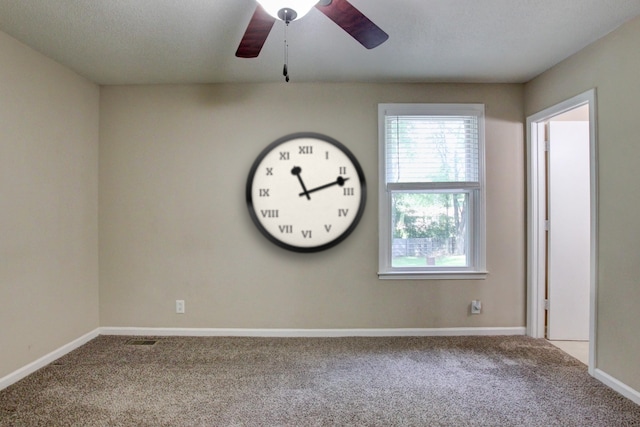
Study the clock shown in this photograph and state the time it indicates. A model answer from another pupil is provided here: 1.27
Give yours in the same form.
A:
11.12
